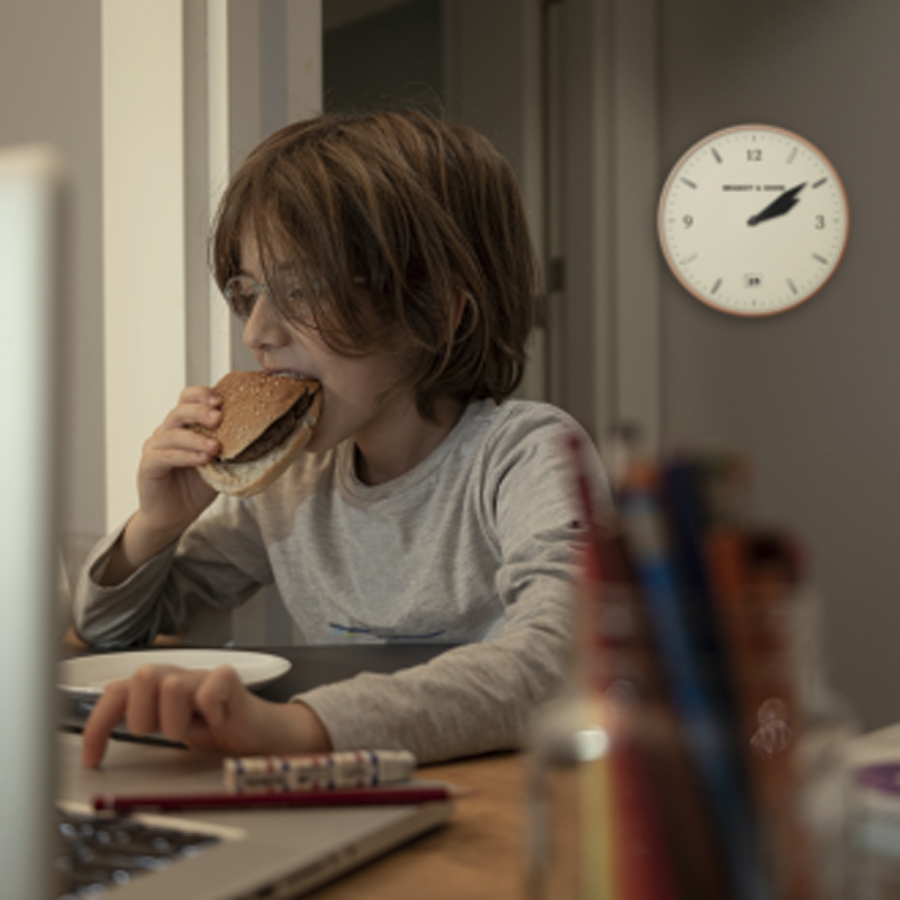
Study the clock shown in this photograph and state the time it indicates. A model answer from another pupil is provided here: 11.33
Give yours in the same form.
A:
2.09
